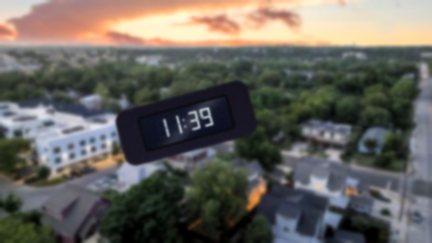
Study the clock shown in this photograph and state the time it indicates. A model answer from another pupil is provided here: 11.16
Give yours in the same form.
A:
11.39
